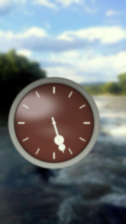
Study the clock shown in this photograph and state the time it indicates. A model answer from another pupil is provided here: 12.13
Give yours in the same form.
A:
5.27
